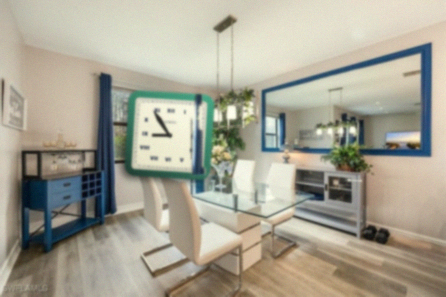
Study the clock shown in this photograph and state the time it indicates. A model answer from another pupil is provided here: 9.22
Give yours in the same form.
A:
8.54
